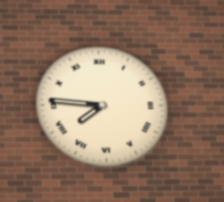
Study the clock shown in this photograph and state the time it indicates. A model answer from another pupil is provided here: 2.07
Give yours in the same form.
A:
7.46
